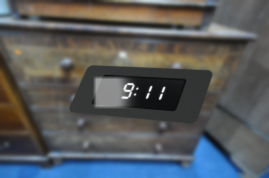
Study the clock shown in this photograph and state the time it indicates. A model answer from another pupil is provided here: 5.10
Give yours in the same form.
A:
9.11
